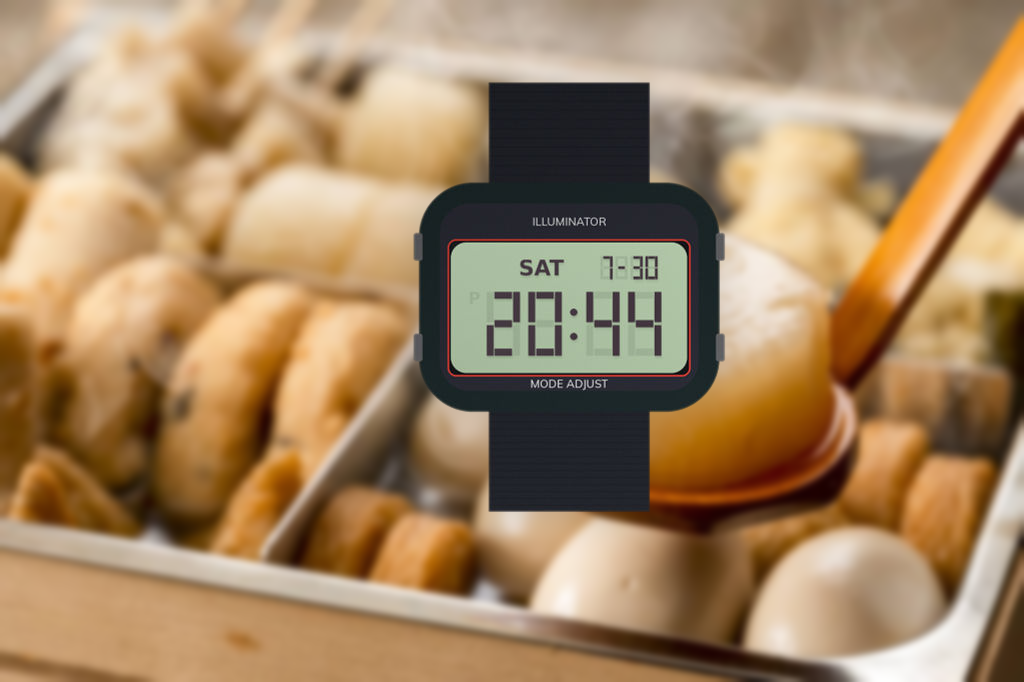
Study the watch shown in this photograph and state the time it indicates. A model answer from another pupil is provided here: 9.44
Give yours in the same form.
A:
20.44
